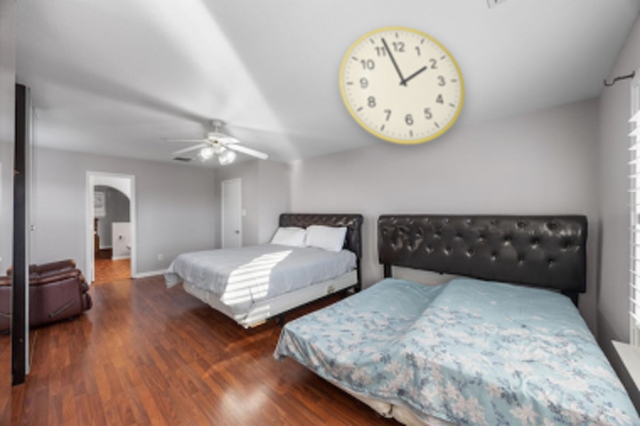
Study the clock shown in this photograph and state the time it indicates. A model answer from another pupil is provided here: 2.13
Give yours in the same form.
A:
1.57
